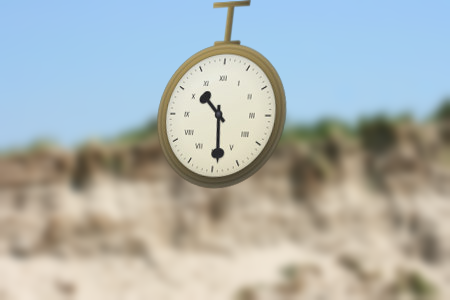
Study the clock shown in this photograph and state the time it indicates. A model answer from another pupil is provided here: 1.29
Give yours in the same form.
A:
10.29
